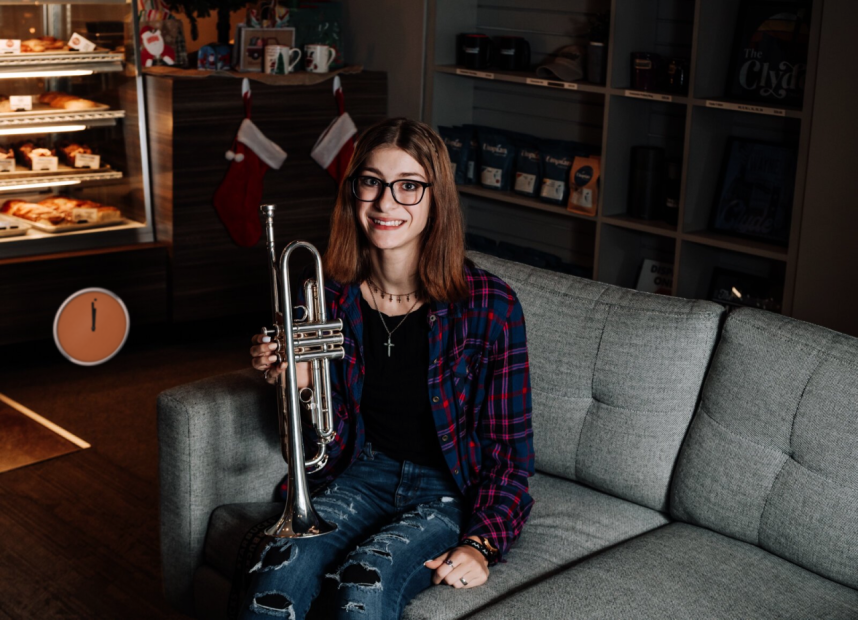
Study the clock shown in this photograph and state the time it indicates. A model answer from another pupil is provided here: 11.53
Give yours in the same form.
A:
11.59
